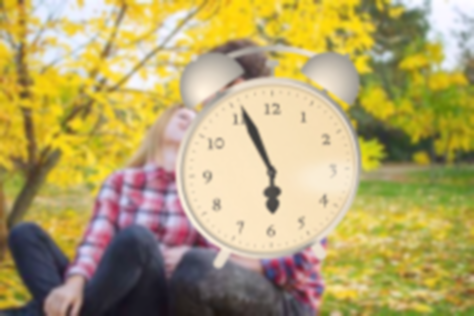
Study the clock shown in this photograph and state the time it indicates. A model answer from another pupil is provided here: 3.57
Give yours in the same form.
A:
5.56
